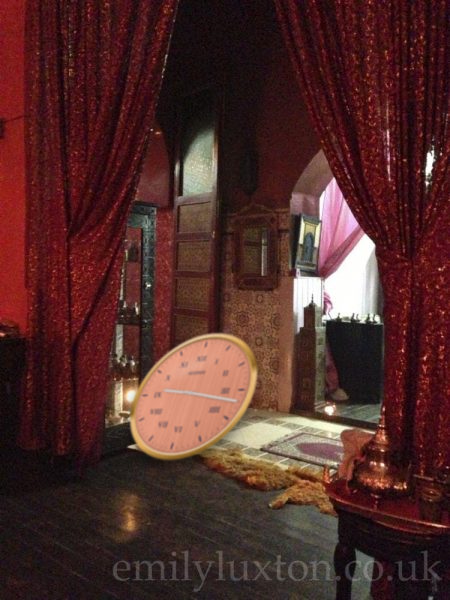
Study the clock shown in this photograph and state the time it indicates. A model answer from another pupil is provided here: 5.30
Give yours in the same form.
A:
9.17
